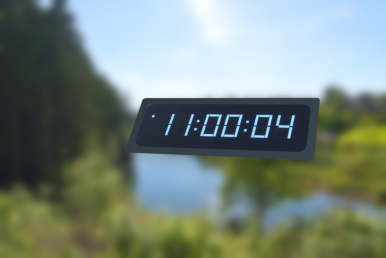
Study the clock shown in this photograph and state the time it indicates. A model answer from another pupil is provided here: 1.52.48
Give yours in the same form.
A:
11.00.04
